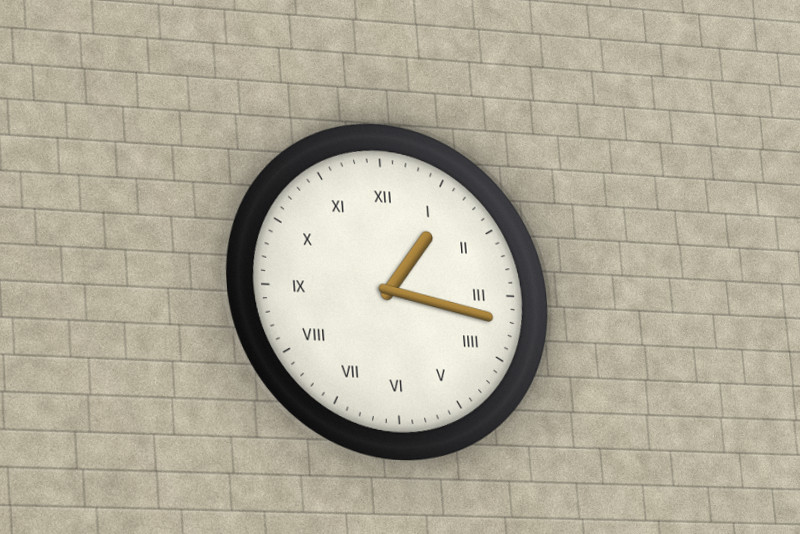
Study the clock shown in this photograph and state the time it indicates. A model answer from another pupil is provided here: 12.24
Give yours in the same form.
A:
1.17
